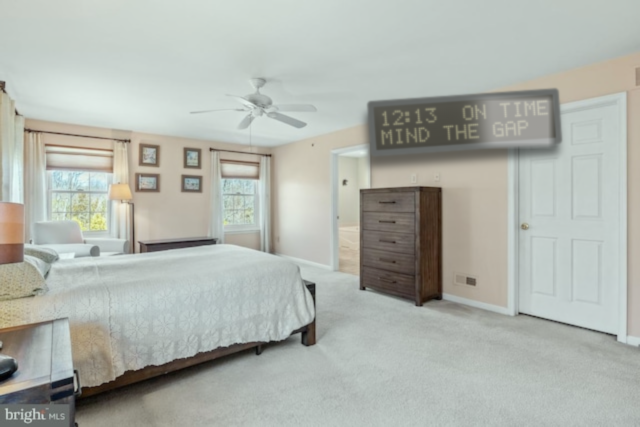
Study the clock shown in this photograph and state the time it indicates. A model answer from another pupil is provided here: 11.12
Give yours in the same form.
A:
12.13
